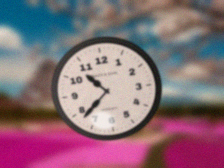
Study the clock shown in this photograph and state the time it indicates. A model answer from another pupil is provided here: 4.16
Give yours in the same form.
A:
10.38
